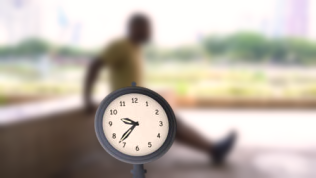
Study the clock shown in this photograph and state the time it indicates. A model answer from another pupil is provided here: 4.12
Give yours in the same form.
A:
9.37
